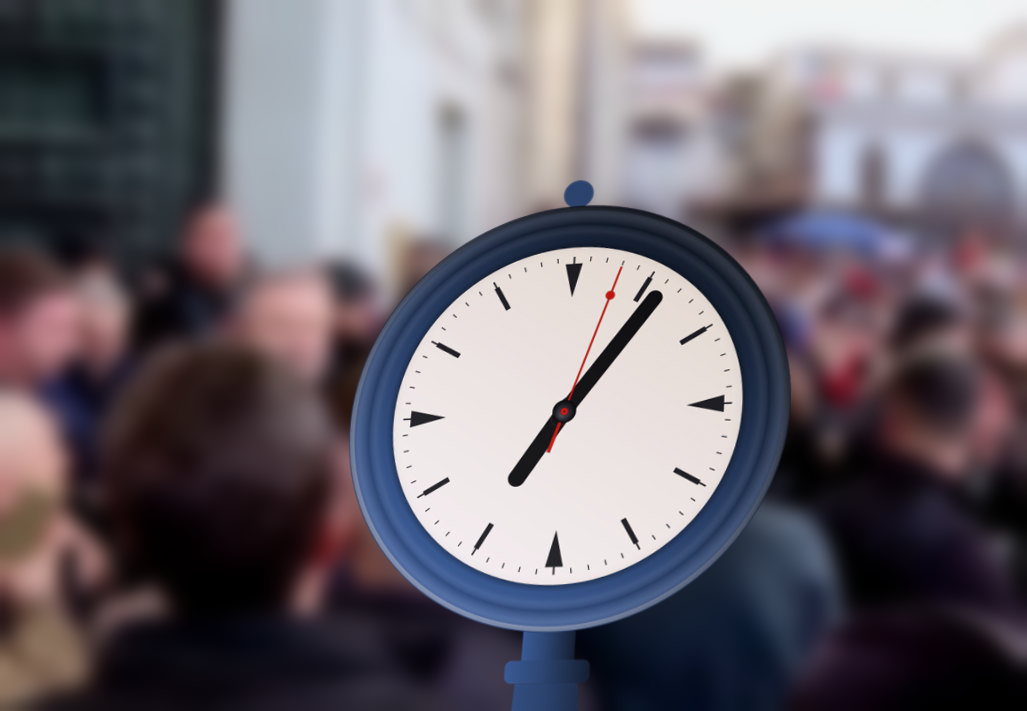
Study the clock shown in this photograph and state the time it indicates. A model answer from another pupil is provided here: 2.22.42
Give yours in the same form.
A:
7.06.03
